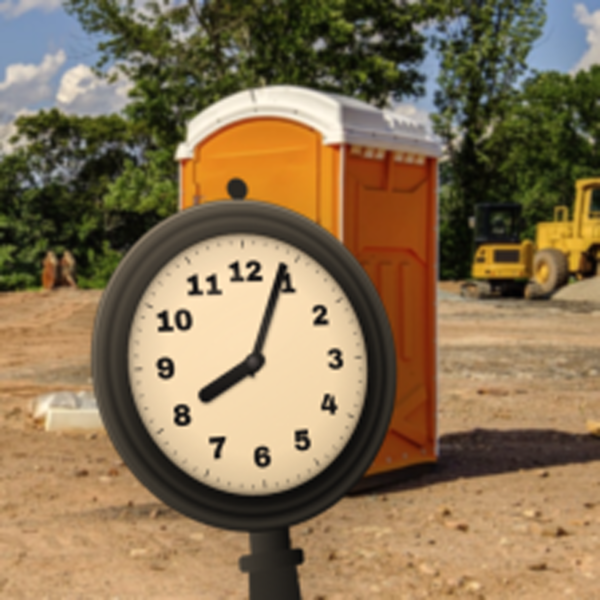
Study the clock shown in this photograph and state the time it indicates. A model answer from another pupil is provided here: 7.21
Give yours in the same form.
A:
8.04
